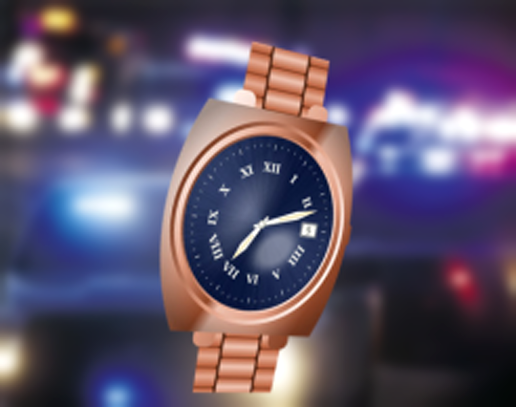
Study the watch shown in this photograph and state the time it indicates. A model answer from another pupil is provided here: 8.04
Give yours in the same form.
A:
7.12
